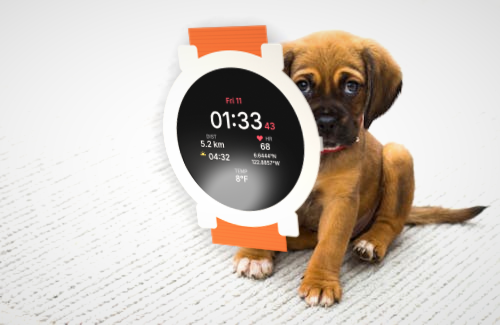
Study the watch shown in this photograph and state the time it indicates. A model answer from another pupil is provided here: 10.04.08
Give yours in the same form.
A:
1.33.43
